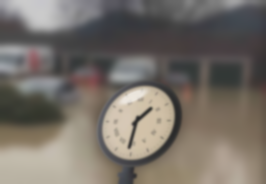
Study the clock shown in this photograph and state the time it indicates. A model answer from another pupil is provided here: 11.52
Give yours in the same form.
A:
1.31
